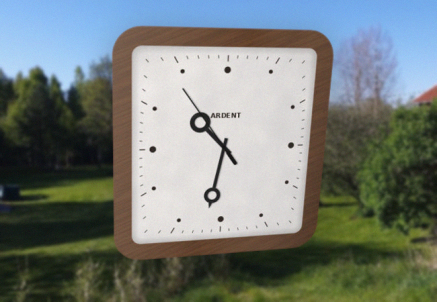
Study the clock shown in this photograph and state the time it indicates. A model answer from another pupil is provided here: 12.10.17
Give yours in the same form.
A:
10.31.54
